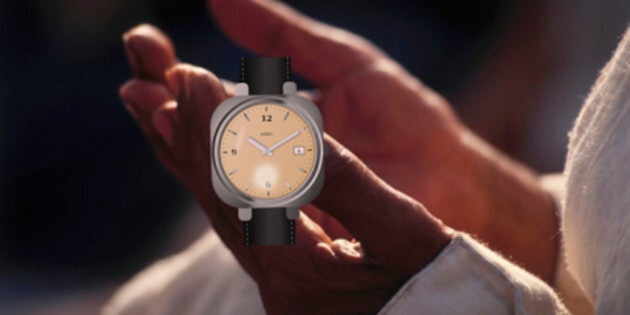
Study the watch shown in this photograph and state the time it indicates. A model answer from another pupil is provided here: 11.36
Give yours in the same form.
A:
10.10
